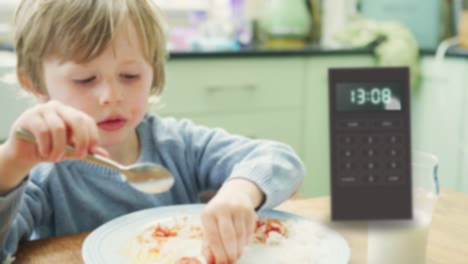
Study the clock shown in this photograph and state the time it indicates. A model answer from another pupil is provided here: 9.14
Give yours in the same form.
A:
13.08
